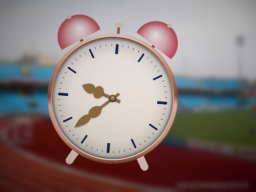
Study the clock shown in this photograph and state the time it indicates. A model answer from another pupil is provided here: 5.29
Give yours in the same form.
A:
9.38
